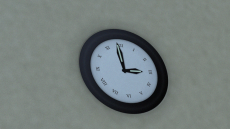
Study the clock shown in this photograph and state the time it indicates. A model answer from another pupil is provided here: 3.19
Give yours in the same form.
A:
2.59
